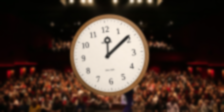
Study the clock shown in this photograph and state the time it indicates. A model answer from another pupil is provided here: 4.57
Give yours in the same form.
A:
12.09
